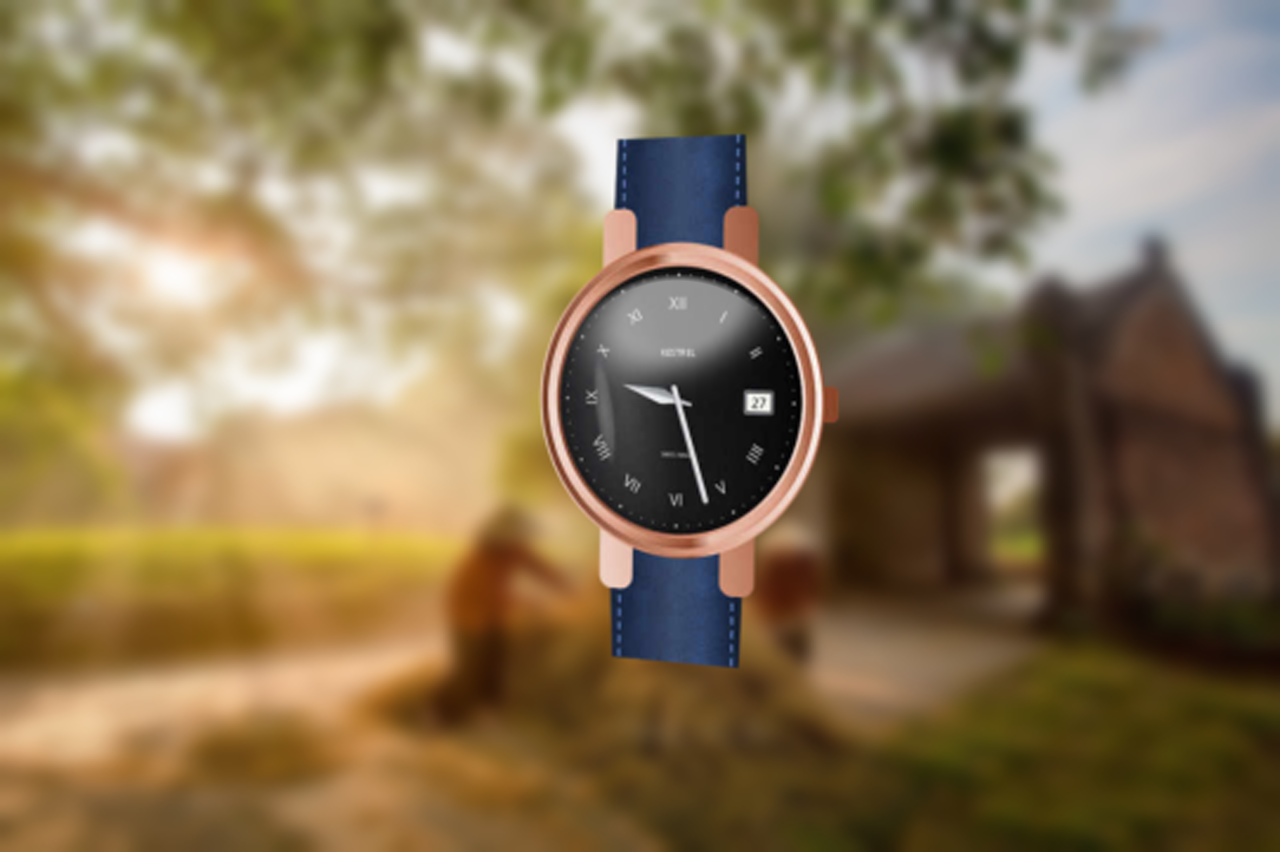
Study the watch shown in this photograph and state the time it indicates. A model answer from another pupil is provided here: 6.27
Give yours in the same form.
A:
9.27
